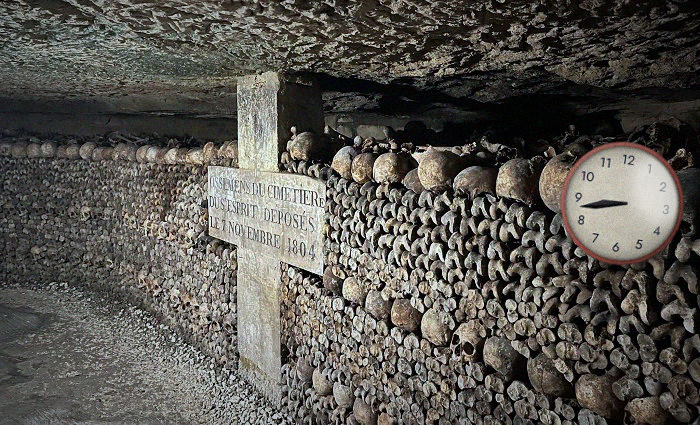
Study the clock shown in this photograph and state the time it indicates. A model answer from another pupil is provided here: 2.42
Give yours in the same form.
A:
8.43
